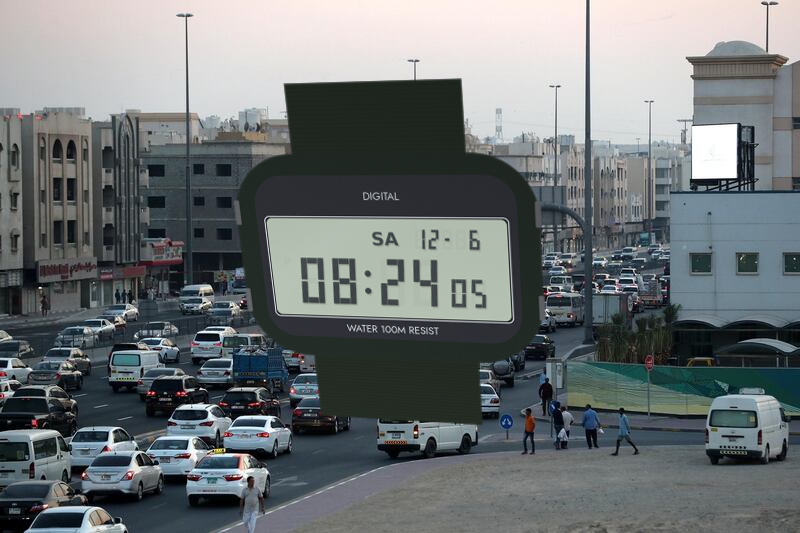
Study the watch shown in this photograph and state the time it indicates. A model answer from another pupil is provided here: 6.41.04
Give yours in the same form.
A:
8.24.05
